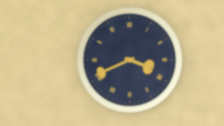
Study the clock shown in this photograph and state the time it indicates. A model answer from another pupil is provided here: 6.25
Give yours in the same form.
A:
3.41
